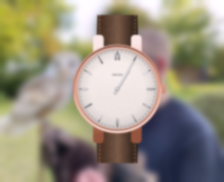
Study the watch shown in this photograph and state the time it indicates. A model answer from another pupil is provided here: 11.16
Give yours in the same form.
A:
1.05
